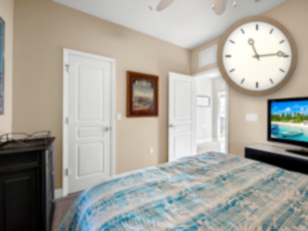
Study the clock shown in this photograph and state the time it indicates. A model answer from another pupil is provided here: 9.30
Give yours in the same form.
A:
11.14
